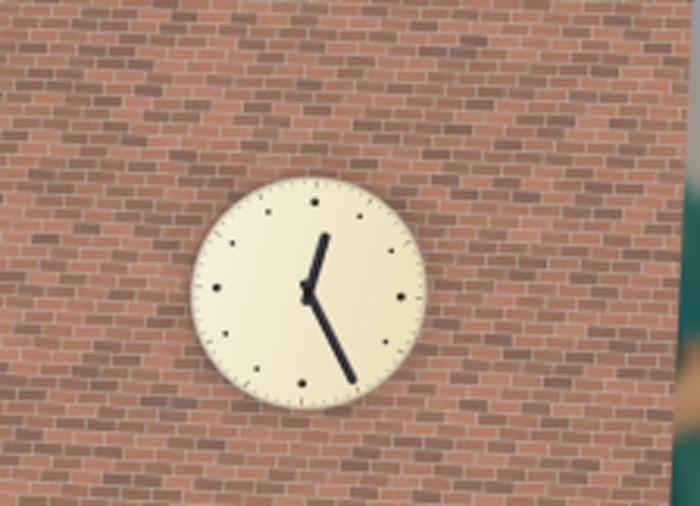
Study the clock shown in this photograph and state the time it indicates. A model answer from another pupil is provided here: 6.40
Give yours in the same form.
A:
12.25
